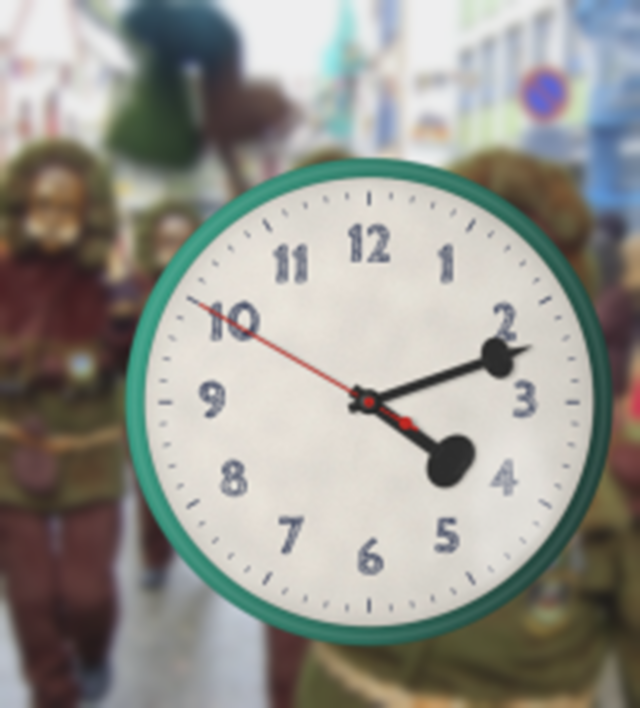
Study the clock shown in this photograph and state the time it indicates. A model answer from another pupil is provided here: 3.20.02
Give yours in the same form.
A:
4.11.50
